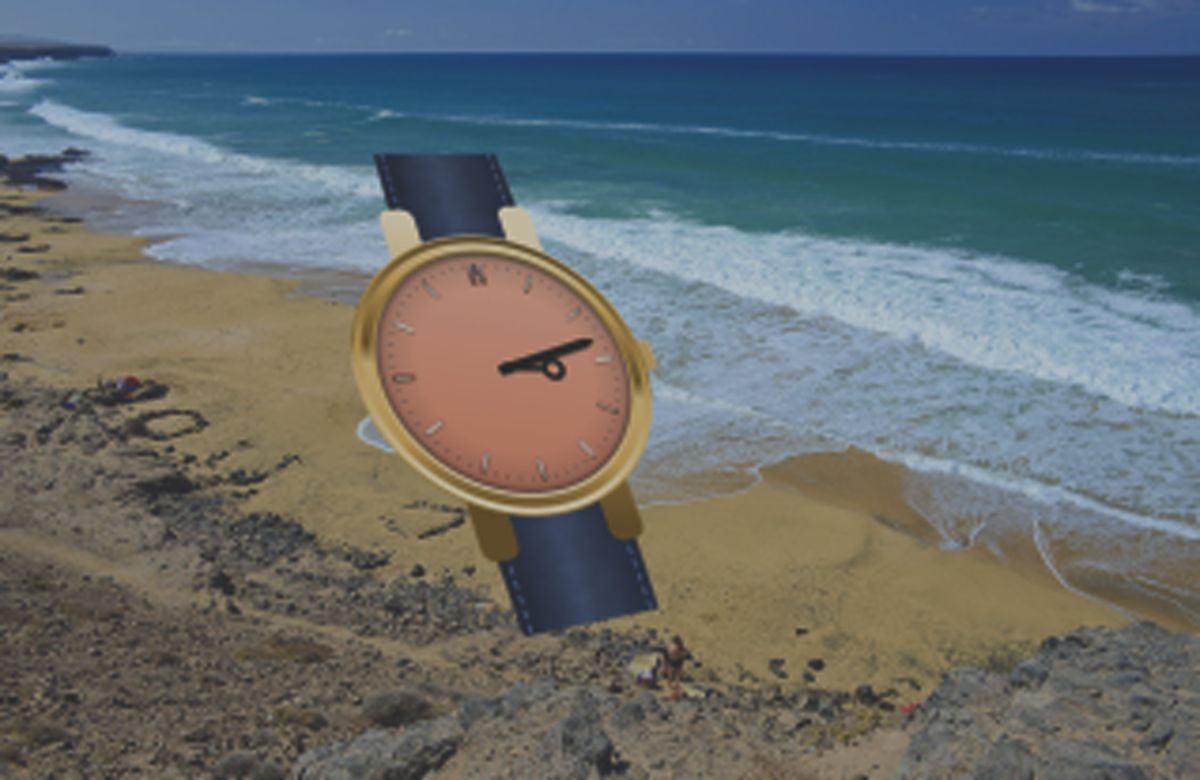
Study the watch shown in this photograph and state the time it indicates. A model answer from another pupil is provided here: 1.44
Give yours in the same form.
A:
3.13
